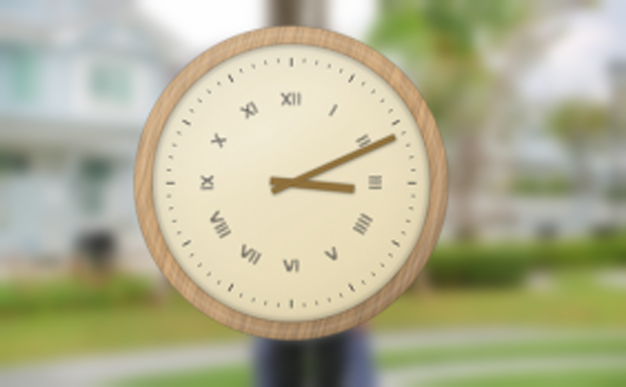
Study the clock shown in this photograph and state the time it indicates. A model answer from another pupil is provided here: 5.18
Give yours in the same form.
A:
3.11
